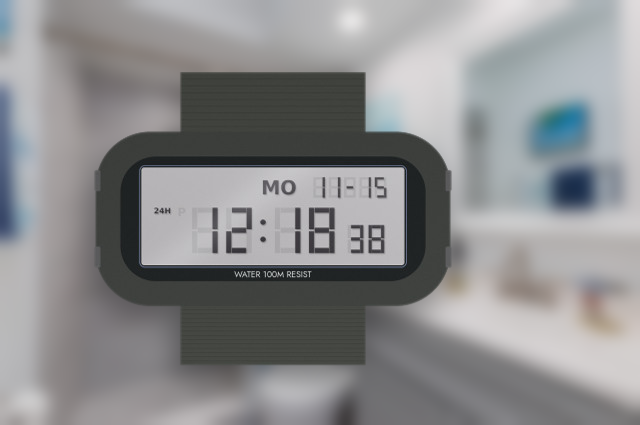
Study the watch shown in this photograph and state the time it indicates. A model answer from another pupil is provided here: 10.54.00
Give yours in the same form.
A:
12.18.38
